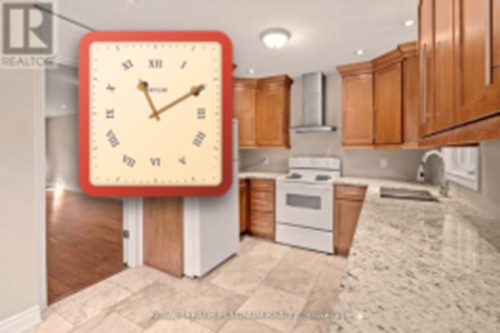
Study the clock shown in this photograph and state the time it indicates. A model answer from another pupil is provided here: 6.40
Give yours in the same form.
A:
11.10
